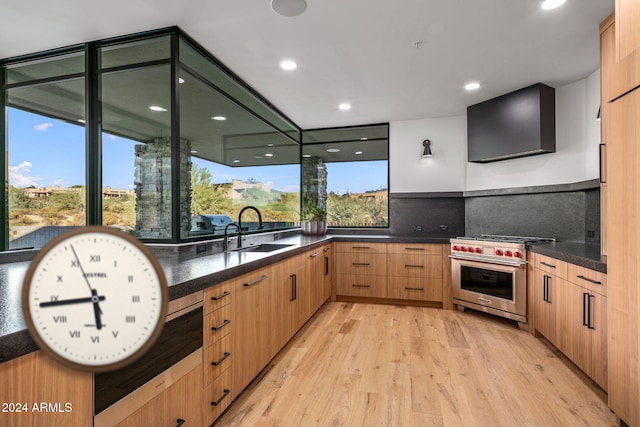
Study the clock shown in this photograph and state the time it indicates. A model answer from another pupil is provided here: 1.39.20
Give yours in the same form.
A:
5.43.56
